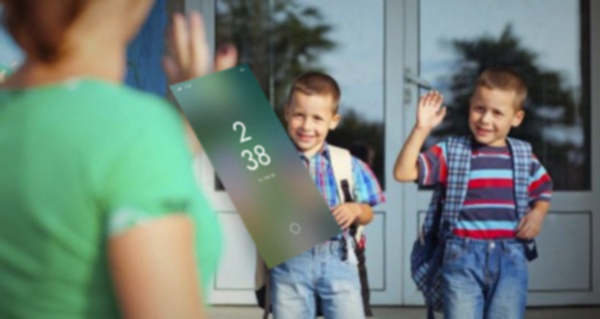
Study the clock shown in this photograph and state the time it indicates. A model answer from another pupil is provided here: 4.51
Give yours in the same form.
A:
2.38
